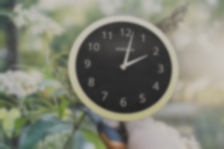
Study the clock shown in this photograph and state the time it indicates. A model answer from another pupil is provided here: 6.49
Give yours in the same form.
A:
2.02
